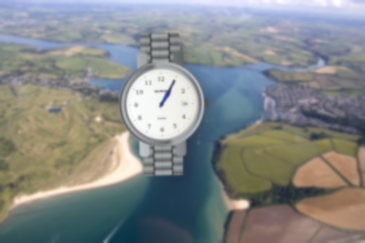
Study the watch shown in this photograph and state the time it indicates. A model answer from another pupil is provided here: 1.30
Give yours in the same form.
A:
1.05
